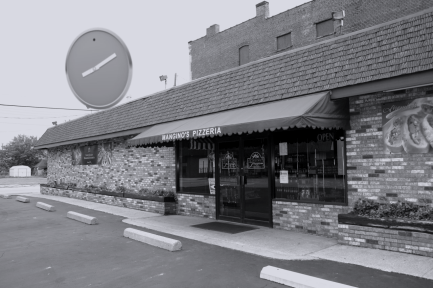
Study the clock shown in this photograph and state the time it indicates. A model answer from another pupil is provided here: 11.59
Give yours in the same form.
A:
8.10
